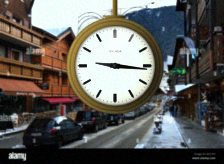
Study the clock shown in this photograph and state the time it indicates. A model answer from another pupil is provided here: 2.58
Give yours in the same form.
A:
9.16
